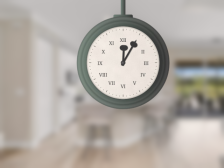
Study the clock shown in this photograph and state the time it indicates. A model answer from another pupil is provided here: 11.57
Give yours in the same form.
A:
12.05
